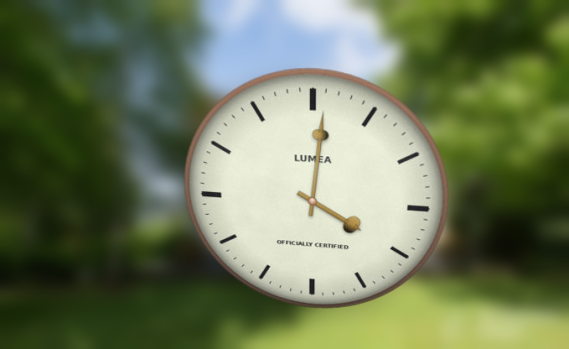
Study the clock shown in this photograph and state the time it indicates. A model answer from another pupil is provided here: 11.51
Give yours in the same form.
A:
4.01
